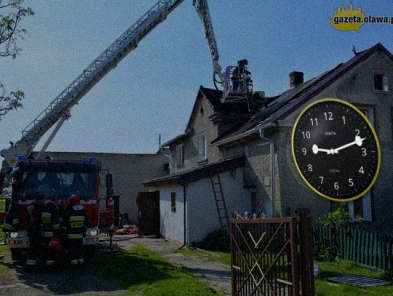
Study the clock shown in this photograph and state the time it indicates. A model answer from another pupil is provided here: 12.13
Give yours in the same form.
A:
9.12
